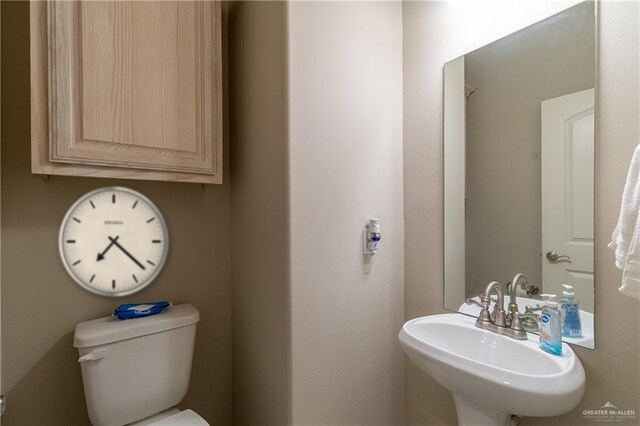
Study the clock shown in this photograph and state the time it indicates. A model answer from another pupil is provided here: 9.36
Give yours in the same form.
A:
7.22
